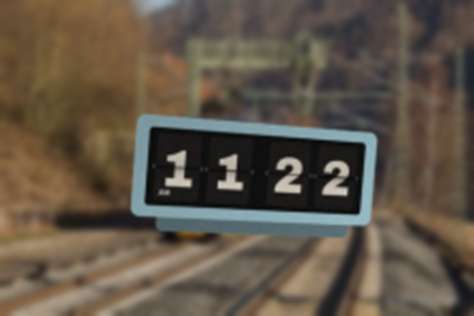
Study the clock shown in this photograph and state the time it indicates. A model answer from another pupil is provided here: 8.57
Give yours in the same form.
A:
11.22
